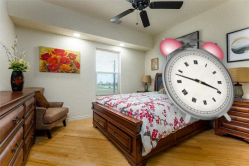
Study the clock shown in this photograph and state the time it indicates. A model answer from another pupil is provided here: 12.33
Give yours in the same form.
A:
3.48
